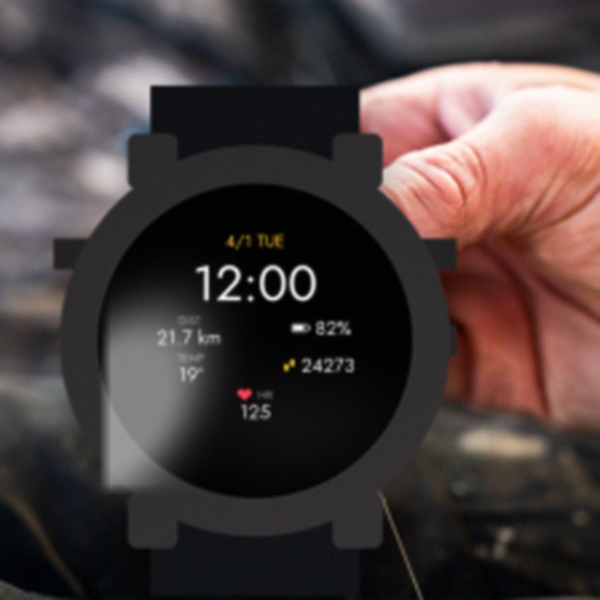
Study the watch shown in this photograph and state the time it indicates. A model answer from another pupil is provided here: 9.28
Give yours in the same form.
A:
12.00
